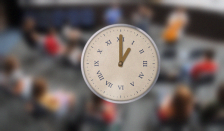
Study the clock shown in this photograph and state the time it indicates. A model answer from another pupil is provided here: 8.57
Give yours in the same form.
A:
1.00
